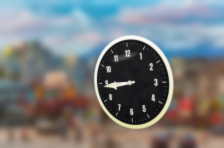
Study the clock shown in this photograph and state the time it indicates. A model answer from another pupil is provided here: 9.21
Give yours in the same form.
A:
8.44
